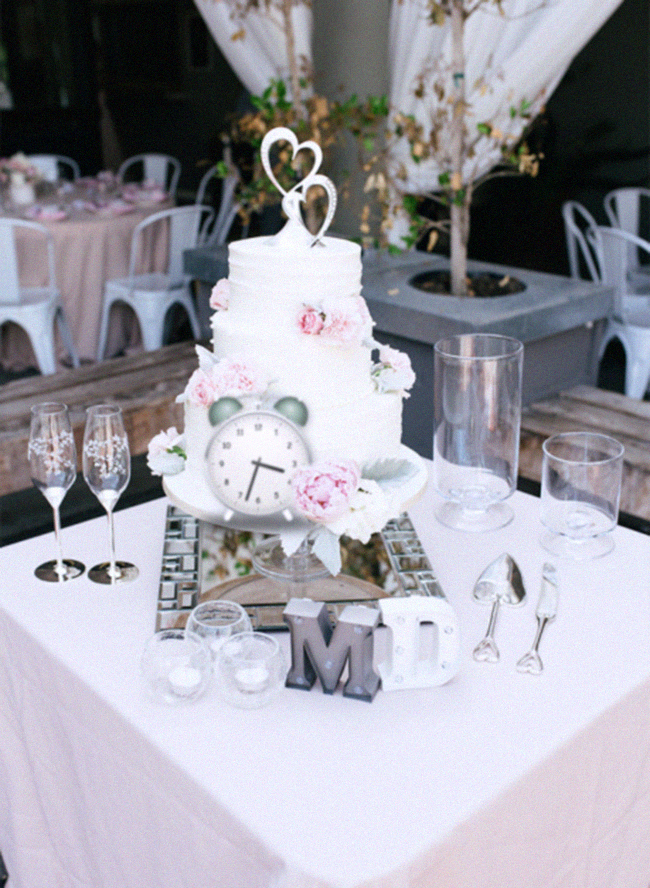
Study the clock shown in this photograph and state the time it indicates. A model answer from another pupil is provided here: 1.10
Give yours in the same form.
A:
3.33
